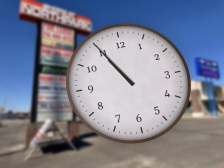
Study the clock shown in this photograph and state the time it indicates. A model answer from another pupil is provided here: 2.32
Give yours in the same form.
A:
10.55
